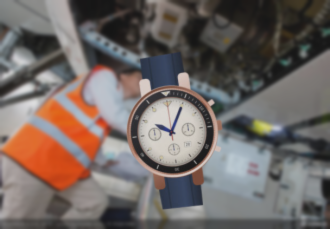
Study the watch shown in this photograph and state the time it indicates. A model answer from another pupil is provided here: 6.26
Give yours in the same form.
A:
10.05
